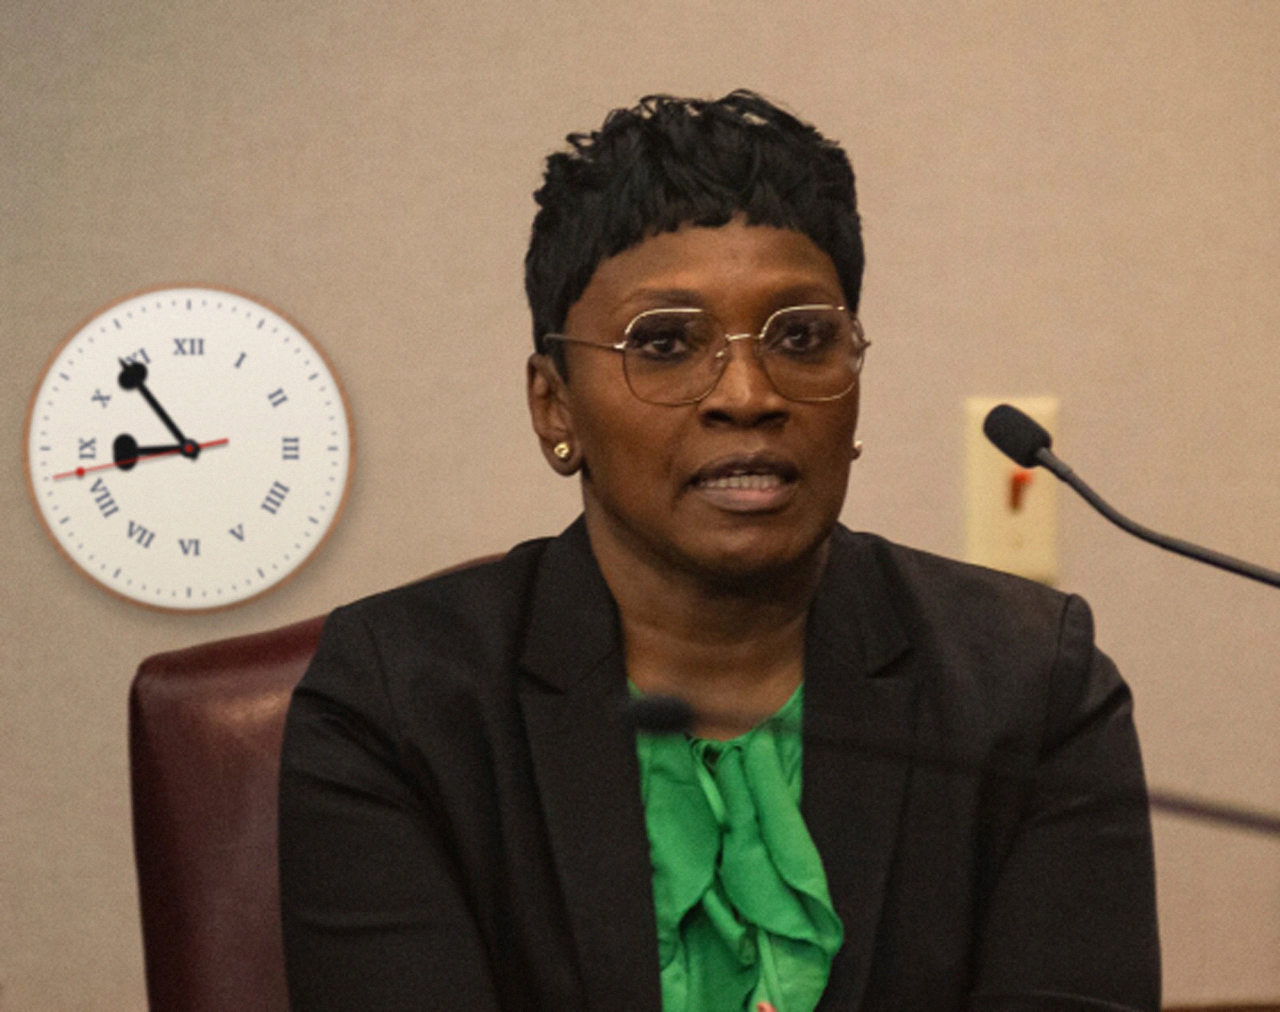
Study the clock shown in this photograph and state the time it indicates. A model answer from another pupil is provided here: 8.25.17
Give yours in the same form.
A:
8.53.43
